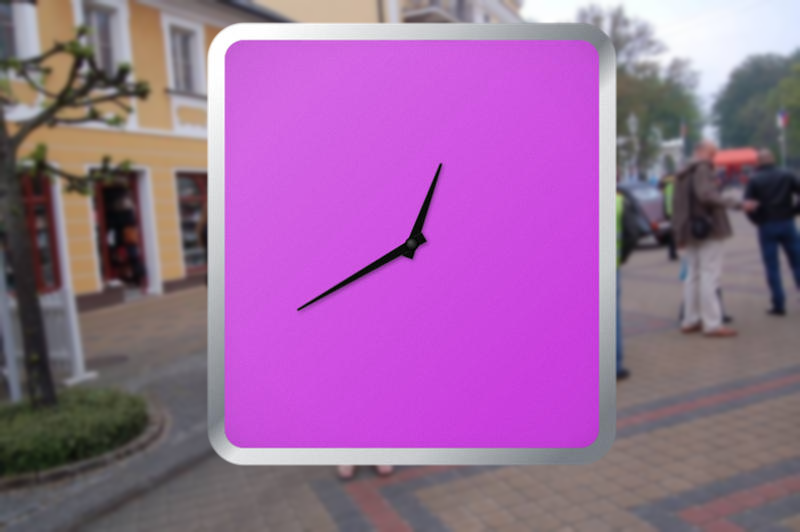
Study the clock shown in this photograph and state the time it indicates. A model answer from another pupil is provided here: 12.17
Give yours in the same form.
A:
12.40
